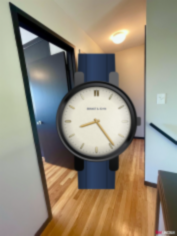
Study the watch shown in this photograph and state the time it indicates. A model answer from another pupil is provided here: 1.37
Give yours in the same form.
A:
8.24
